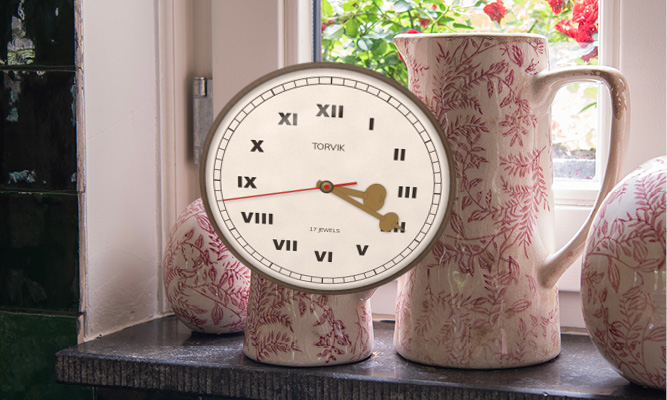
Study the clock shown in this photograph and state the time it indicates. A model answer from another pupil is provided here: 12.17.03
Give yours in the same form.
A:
3.19.43
